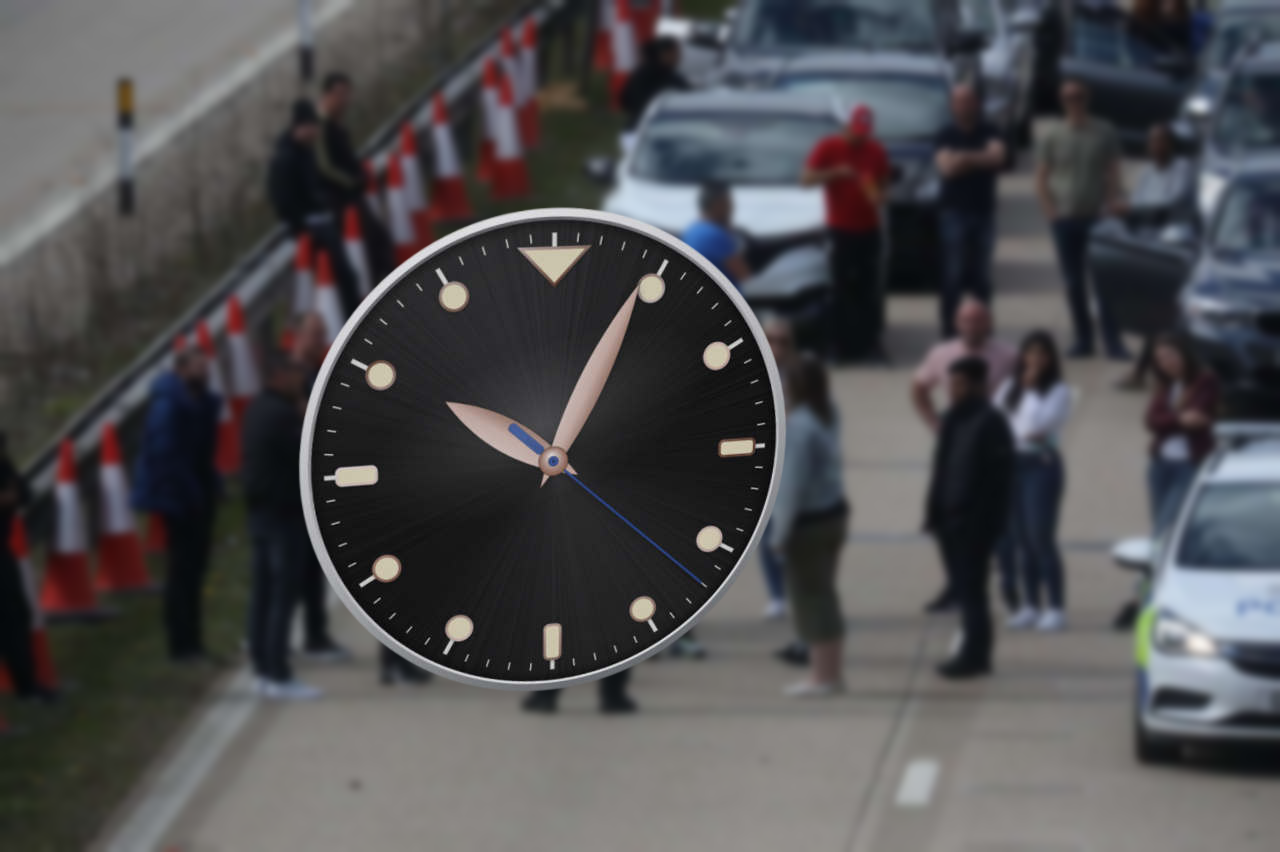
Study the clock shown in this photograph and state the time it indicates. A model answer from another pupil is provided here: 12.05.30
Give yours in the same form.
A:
10.04.22
